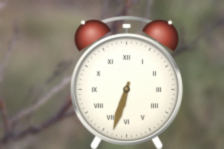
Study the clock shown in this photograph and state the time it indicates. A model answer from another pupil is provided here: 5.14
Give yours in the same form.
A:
6.33
